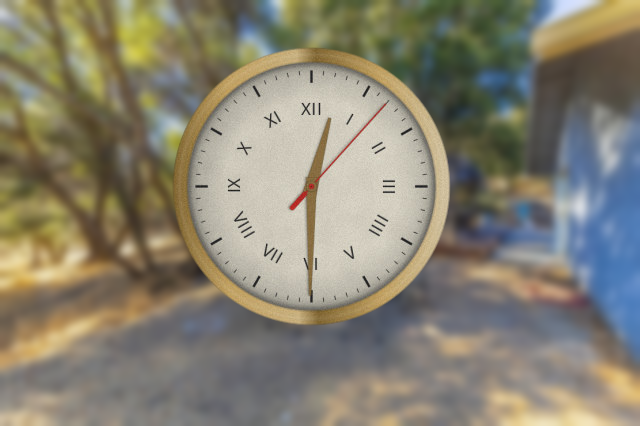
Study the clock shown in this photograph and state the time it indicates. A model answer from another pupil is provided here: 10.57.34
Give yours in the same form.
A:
12.30.07
